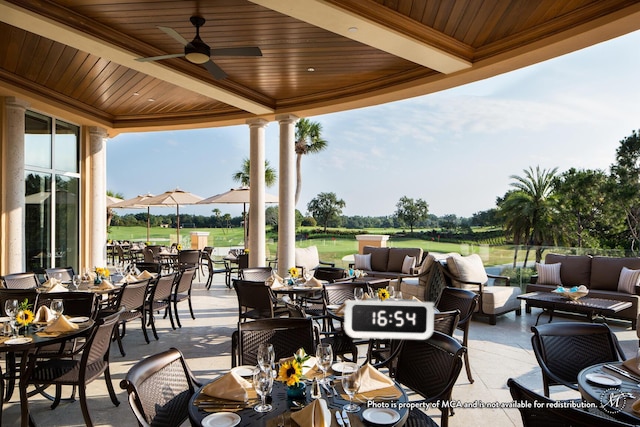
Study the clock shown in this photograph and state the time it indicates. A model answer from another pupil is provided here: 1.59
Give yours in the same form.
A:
16.54
